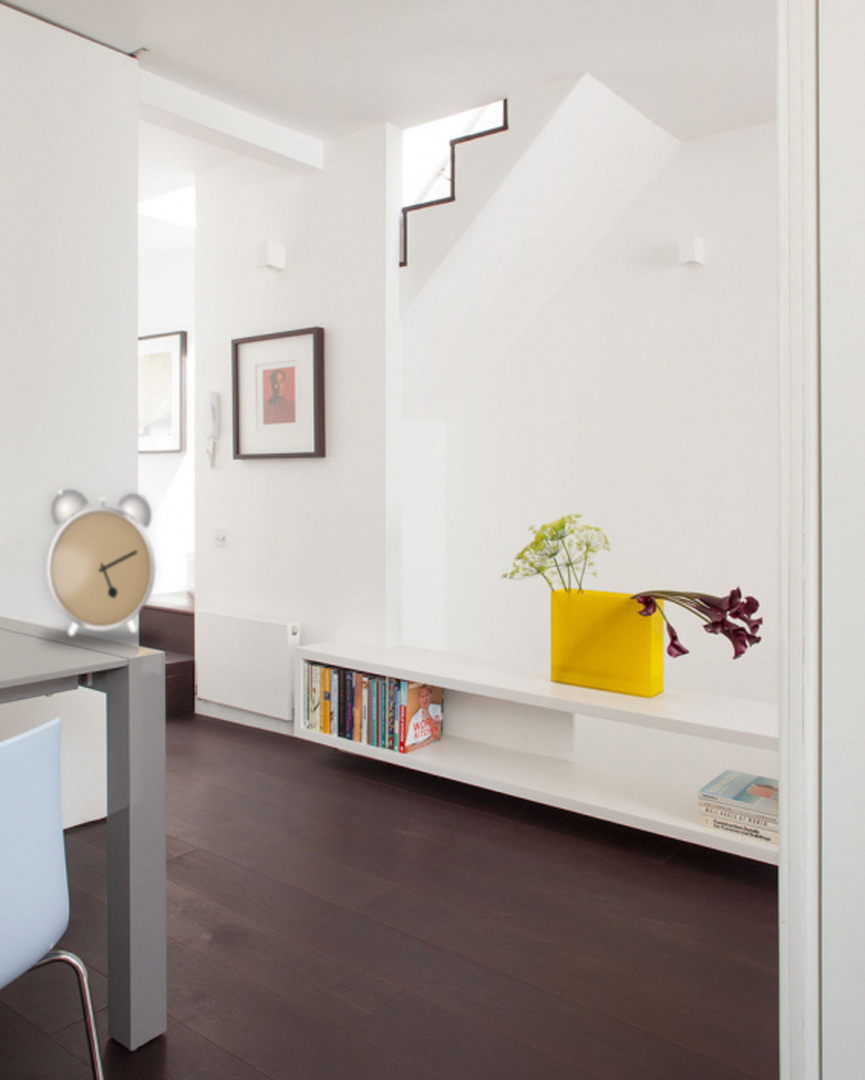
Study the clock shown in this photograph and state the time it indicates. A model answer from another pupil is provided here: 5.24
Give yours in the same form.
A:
5.11
